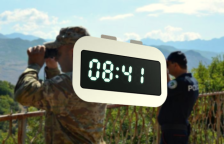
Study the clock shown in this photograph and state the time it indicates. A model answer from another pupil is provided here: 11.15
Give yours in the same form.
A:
8.41
